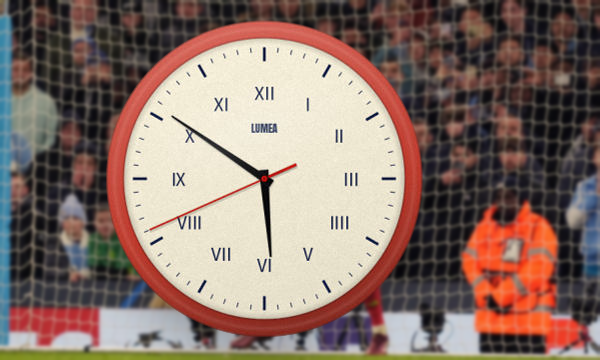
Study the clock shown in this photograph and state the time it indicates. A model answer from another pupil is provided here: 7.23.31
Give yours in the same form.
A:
5.50.41
